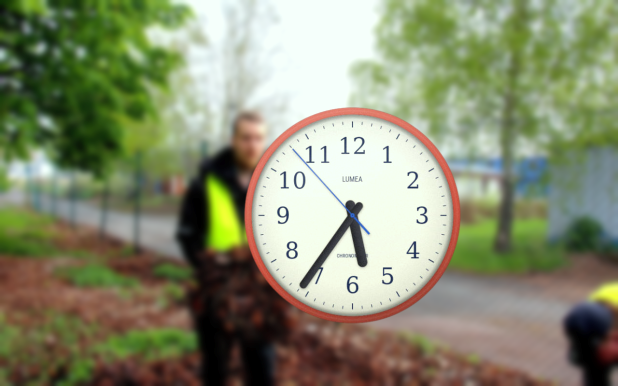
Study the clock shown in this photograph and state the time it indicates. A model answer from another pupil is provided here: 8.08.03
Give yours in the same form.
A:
5.35.53
